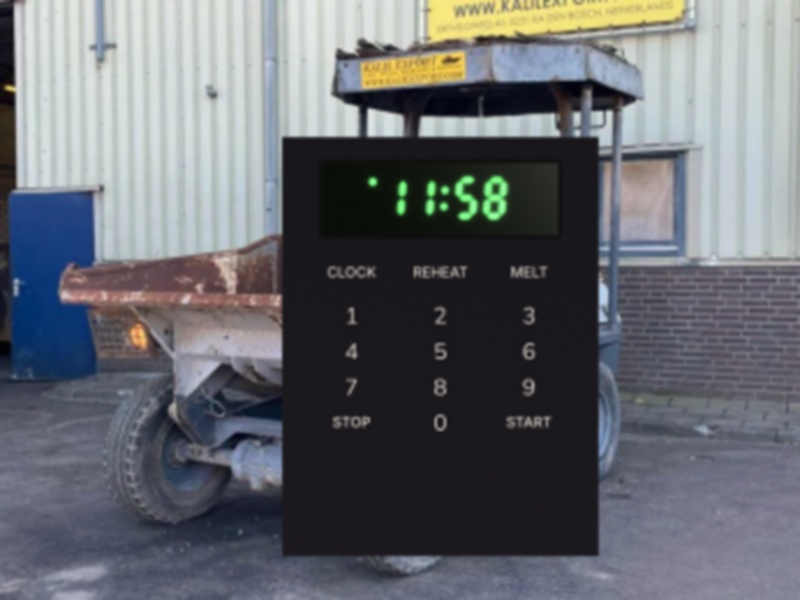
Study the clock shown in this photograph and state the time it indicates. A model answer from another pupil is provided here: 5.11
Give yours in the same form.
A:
11.58
